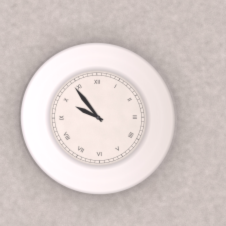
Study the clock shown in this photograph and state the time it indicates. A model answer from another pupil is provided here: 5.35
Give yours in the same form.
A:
9.54
